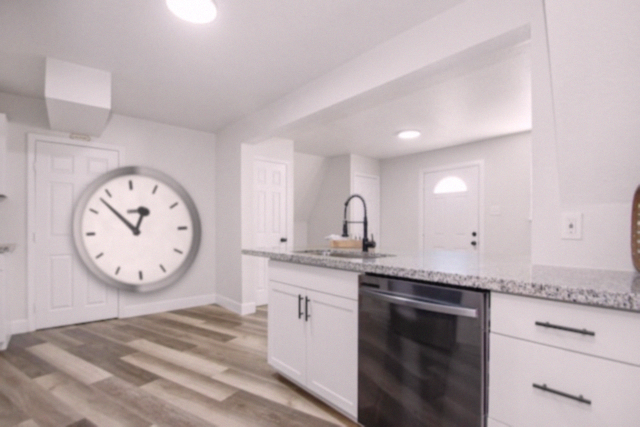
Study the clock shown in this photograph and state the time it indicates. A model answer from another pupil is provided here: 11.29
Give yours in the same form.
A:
12.53
